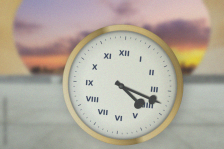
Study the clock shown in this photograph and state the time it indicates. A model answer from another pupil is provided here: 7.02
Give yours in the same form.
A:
4.18
